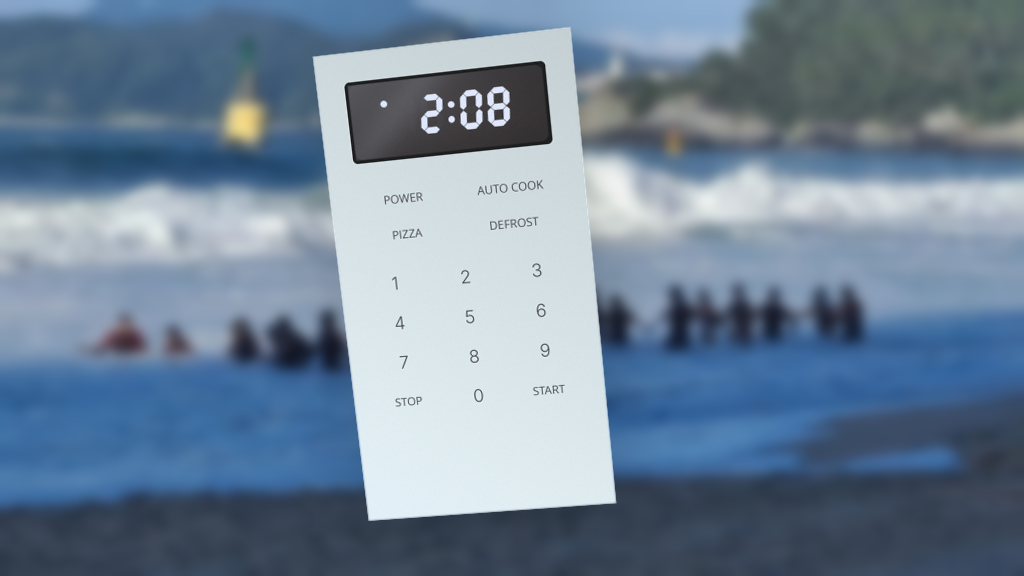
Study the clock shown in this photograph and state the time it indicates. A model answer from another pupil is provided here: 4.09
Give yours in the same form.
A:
2.08
